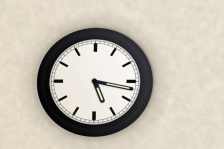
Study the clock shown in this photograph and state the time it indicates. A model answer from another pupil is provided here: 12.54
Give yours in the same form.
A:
5.17
